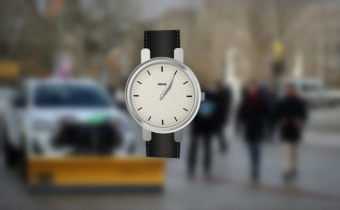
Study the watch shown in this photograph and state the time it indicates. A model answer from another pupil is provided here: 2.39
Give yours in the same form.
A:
1.05
